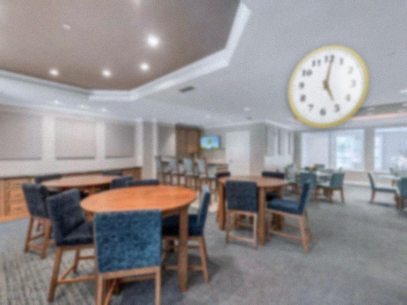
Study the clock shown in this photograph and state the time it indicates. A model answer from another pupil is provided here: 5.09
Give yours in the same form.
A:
5.01
